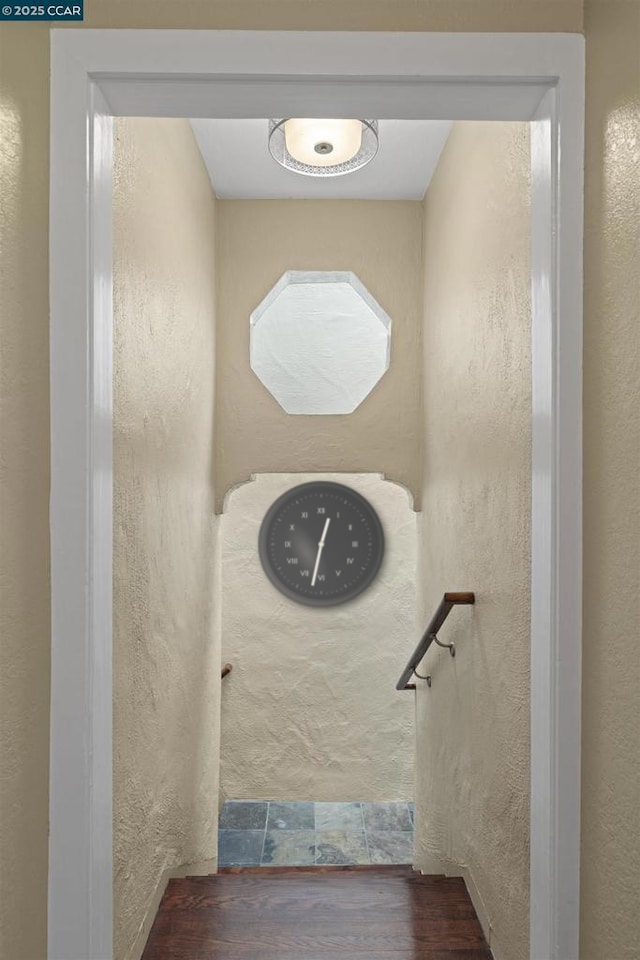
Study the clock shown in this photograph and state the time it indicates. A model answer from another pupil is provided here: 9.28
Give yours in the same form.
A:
12.32
